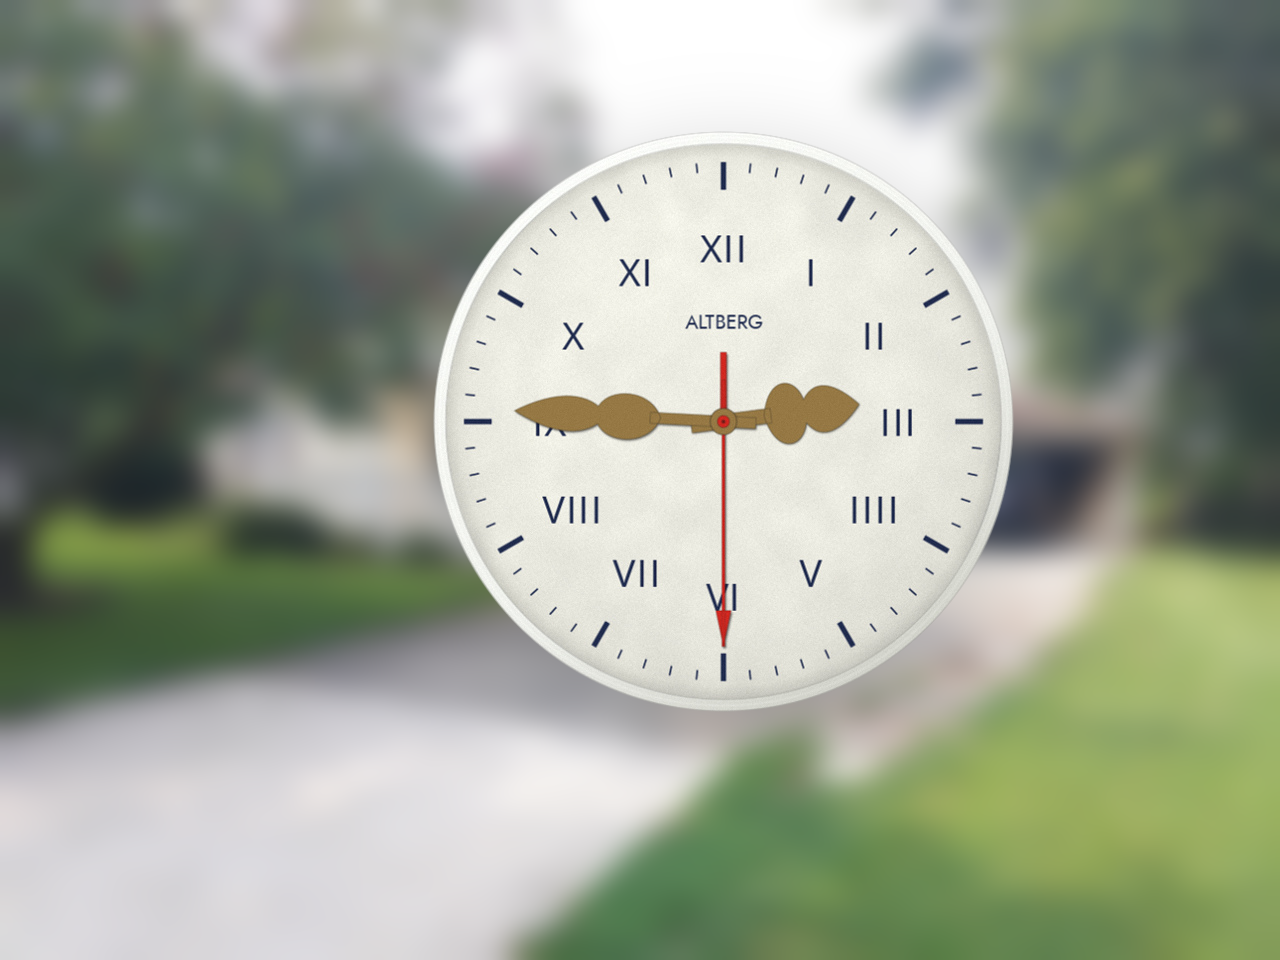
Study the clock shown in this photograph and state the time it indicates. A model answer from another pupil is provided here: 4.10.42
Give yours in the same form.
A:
2.45.30
